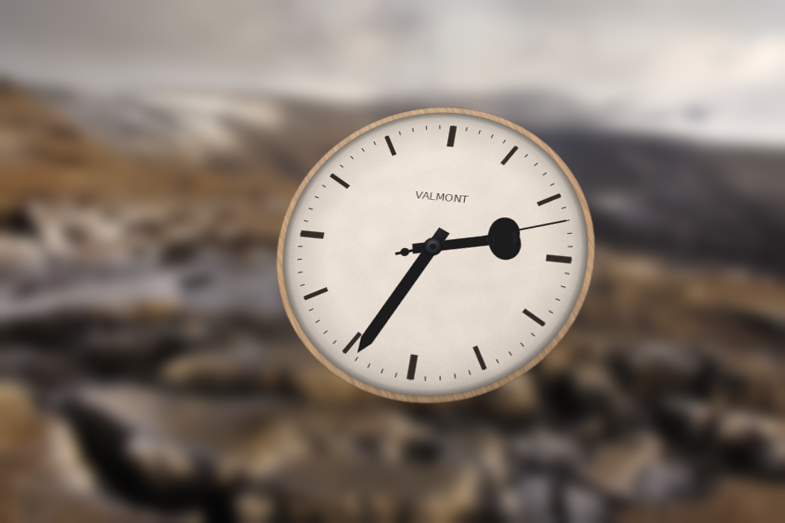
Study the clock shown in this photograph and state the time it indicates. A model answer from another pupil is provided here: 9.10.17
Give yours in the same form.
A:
2.34.12
